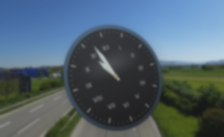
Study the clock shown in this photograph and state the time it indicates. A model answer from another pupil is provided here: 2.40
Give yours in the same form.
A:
10.57
